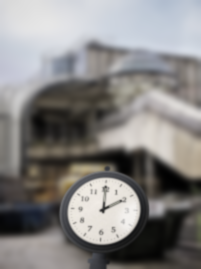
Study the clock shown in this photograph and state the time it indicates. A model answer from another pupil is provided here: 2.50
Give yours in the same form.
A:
2.00
